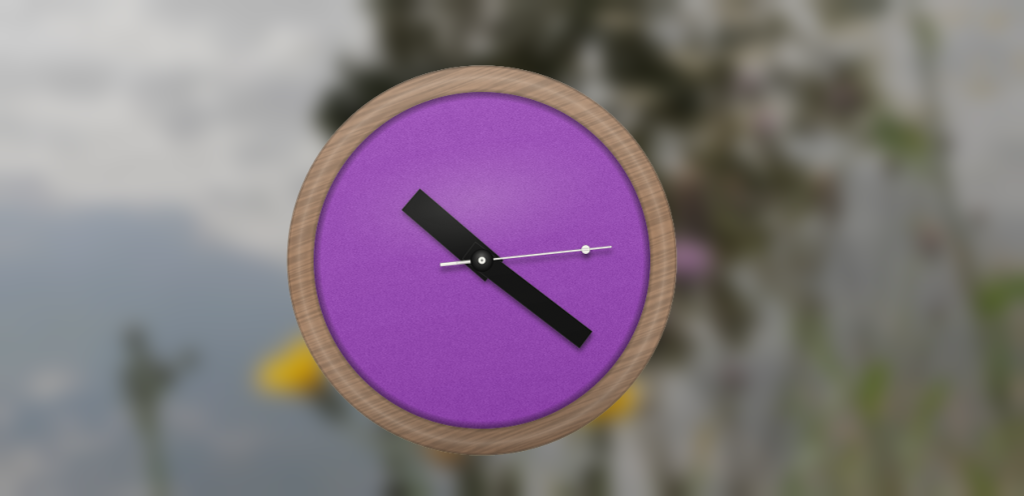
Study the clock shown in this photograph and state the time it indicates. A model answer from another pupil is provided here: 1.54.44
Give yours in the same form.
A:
10.21.14
